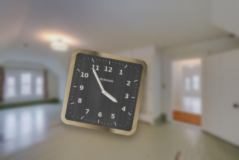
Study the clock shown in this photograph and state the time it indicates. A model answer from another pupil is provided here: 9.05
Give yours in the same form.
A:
3.54
